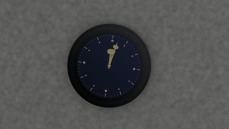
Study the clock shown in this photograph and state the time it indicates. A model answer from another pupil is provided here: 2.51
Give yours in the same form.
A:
12.02
